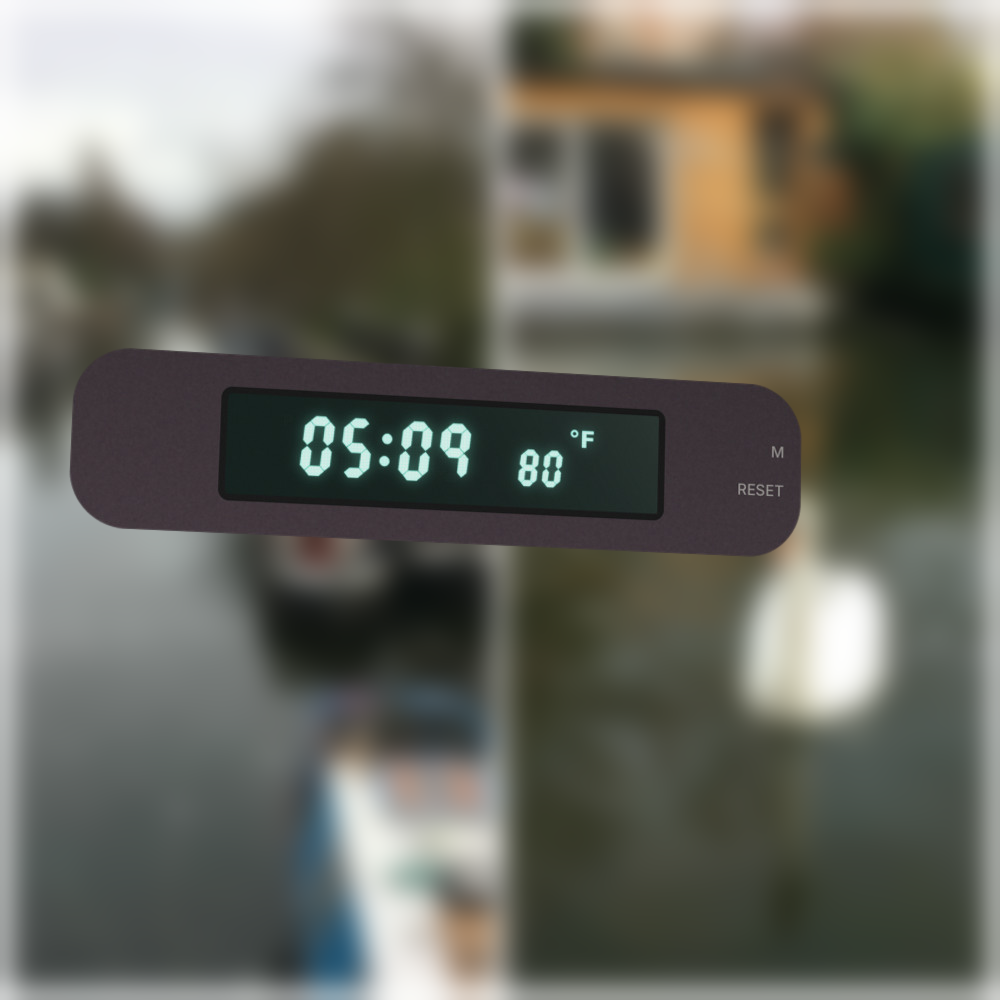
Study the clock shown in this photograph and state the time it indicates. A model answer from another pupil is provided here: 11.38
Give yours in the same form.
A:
5.09
